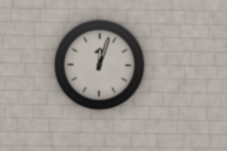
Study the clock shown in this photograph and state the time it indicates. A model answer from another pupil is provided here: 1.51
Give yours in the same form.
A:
12.03
